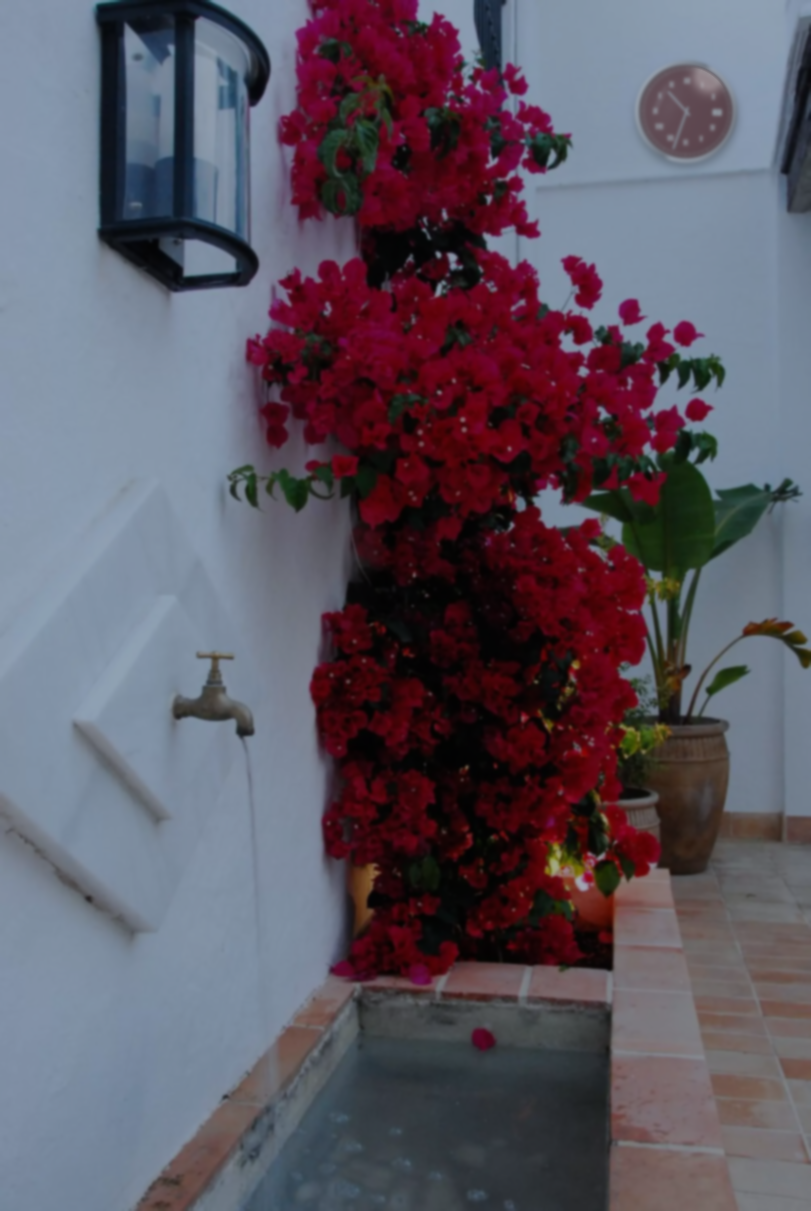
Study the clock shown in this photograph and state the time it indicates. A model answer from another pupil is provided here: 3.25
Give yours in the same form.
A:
10.33
